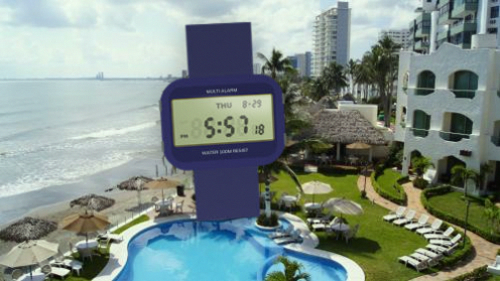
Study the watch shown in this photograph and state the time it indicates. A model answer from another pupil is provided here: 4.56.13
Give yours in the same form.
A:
5.57.18
